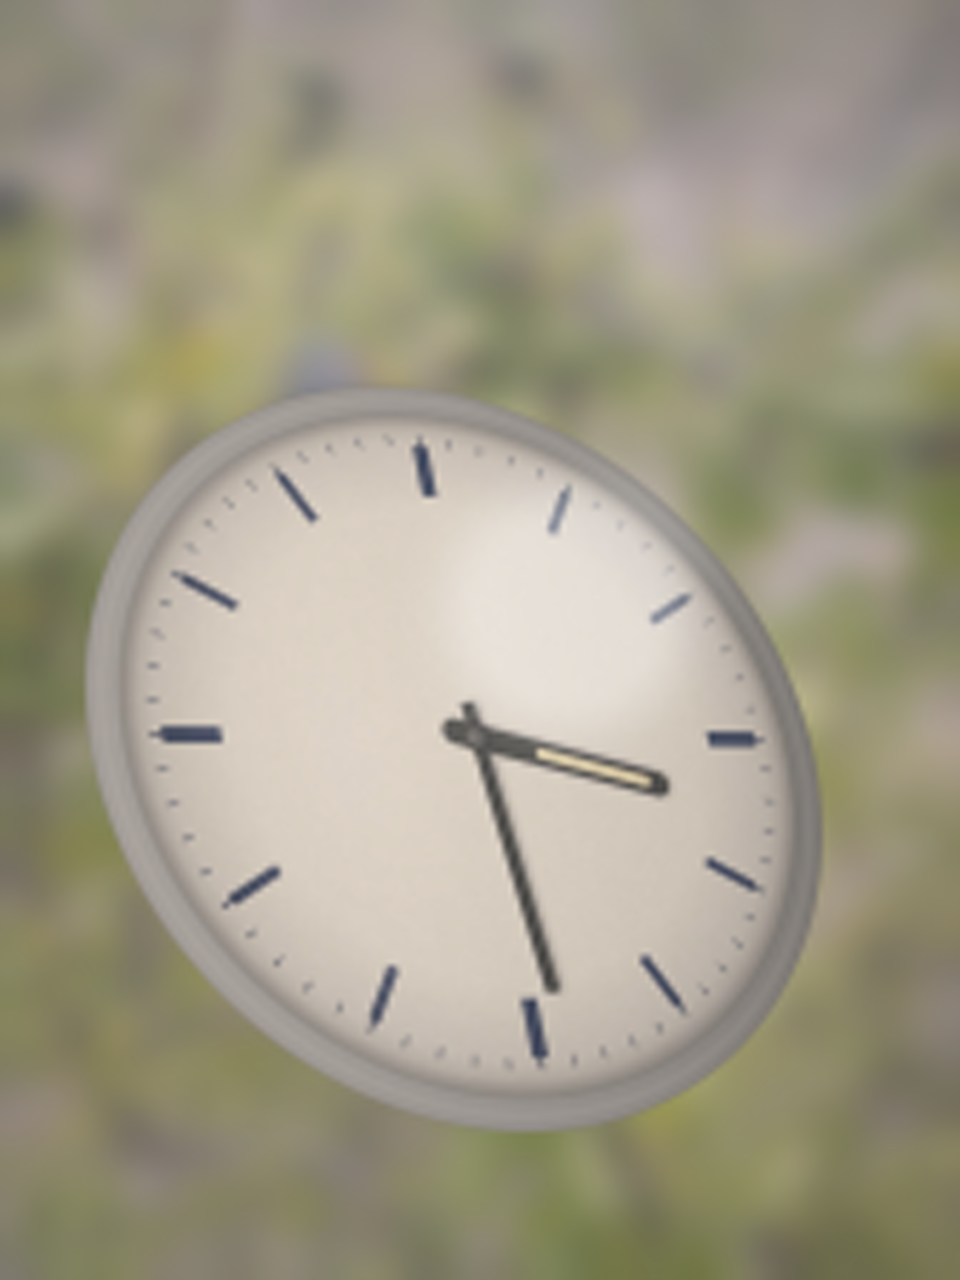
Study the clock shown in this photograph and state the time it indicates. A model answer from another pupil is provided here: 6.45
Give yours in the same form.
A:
3.29
